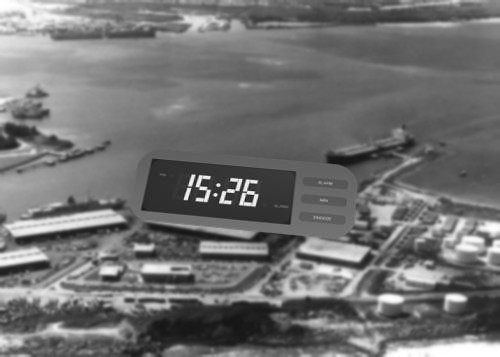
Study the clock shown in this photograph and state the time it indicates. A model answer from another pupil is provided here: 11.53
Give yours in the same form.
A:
15.26
